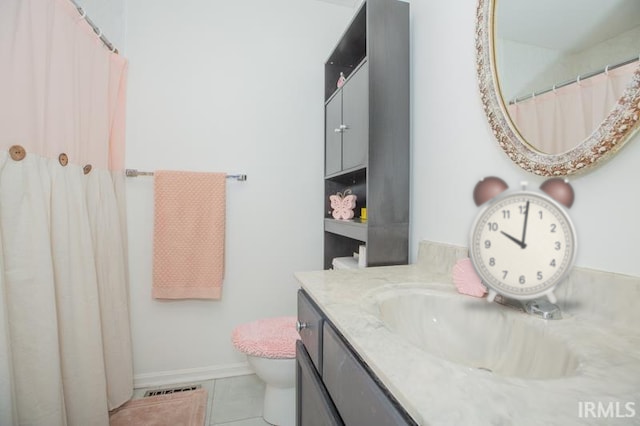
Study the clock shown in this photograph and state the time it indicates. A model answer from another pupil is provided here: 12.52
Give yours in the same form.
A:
10.01
